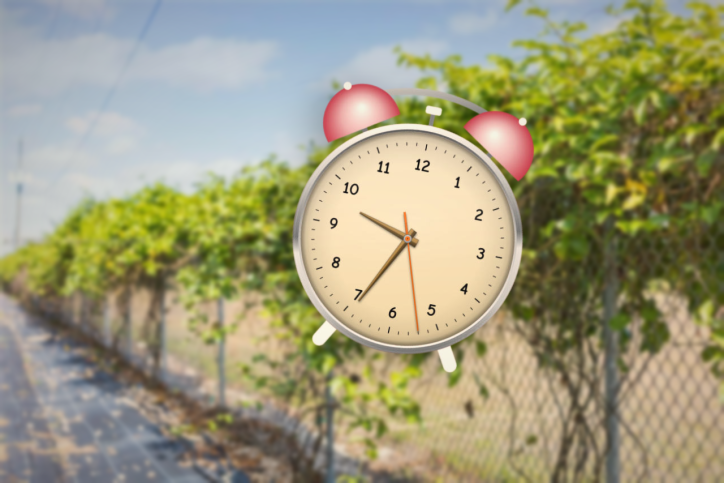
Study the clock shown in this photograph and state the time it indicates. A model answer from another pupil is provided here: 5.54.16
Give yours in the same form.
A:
9.34.27
